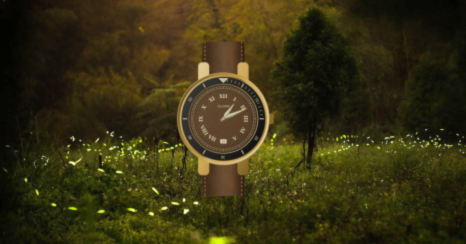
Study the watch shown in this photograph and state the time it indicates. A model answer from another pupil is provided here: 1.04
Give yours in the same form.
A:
1.11
